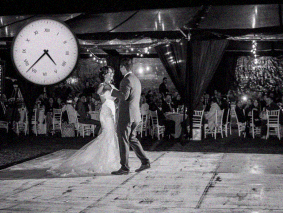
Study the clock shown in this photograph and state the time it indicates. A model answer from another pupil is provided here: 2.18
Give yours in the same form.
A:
4.37
